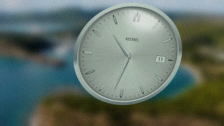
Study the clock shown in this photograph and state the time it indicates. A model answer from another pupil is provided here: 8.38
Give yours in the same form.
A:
10.32
